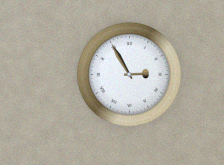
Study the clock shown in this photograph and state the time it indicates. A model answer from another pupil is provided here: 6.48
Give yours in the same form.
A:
2.55
